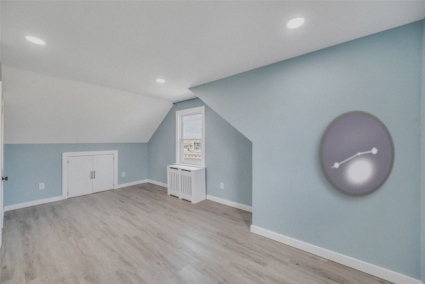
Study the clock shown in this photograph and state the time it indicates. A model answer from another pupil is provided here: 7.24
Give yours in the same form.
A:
2.41
